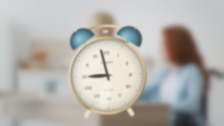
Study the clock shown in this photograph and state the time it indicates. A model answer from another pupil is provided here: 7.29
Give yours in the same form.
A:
8.58
